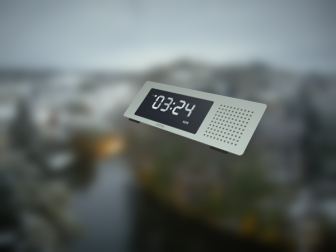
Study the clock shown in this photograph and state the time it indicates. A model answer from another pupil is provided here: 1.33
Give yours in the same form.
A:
3.24
